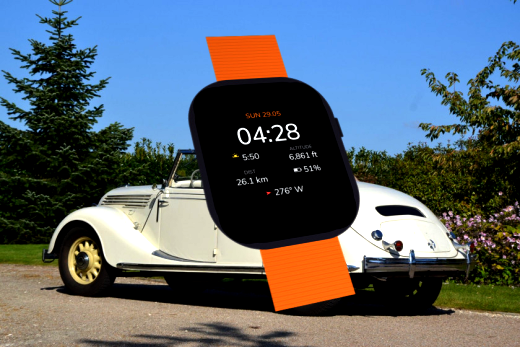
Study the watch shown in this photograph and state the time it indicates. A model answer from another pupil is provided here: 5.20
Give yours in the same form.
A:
4.28
